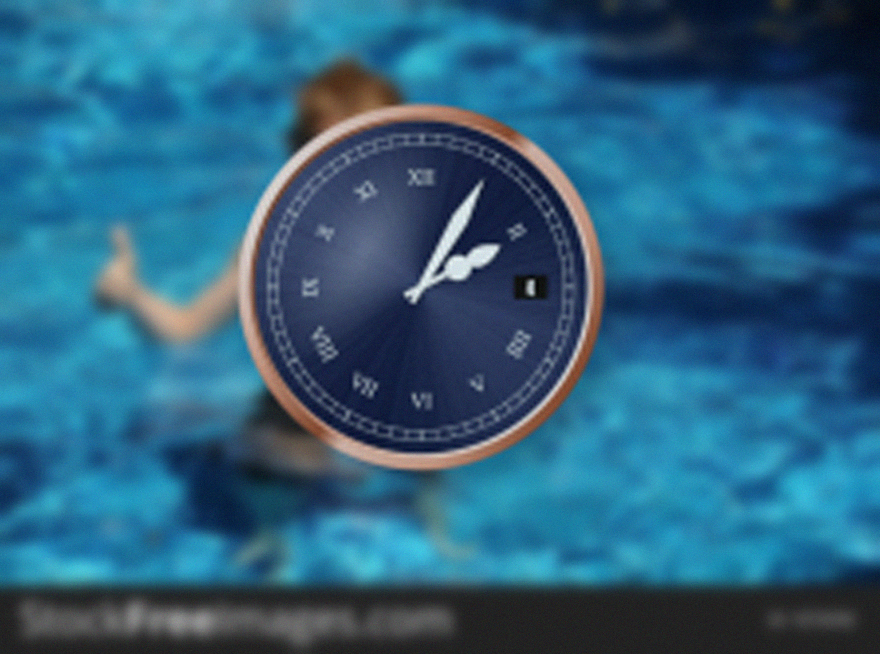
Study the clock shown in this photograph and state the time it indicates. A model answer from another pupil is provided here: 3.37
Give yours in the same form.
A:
2.05
